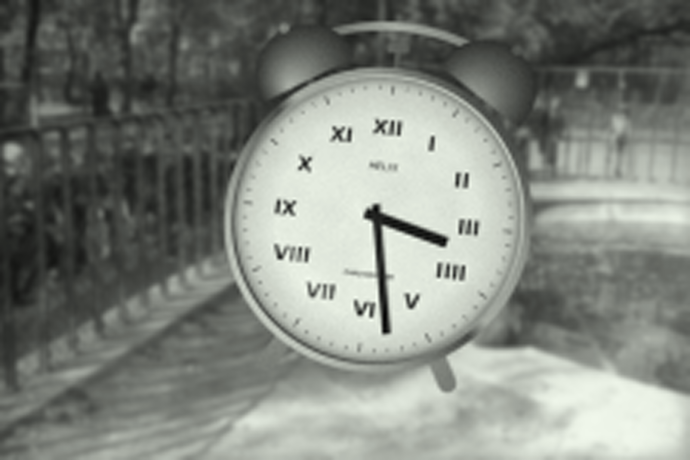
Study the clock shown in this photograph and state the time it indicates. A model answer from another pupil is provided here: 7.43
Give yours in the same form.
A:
3.28
